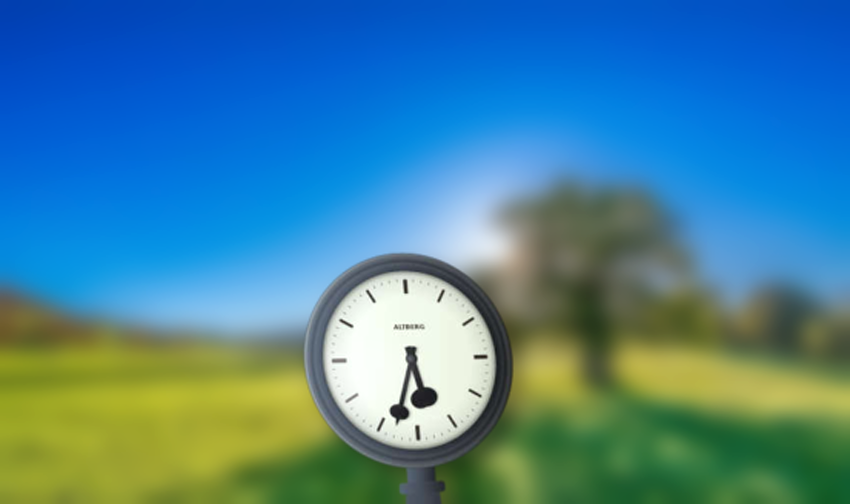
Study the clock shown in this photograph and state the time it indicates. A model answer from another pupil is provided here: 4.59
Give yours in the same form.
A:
5.33
